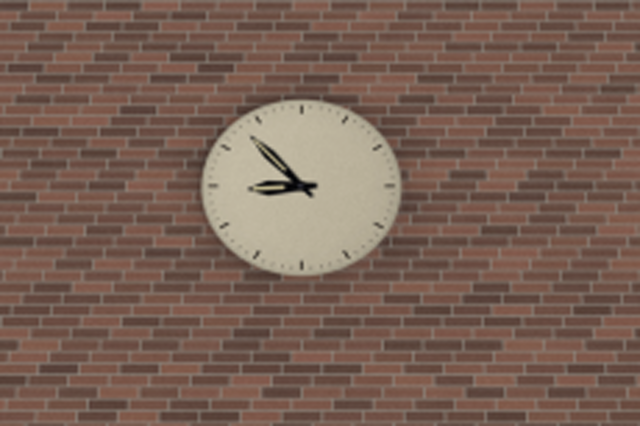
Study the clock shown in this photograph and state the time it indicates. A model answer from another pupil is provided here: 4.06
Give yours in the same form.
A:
8.53
